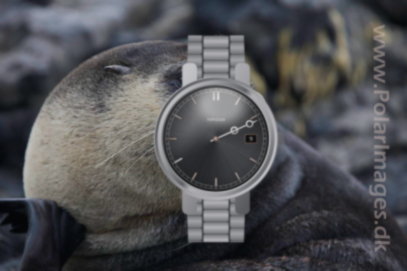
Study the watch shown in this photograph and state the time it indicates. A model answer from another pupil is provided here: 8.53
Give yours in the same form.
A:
2.11
